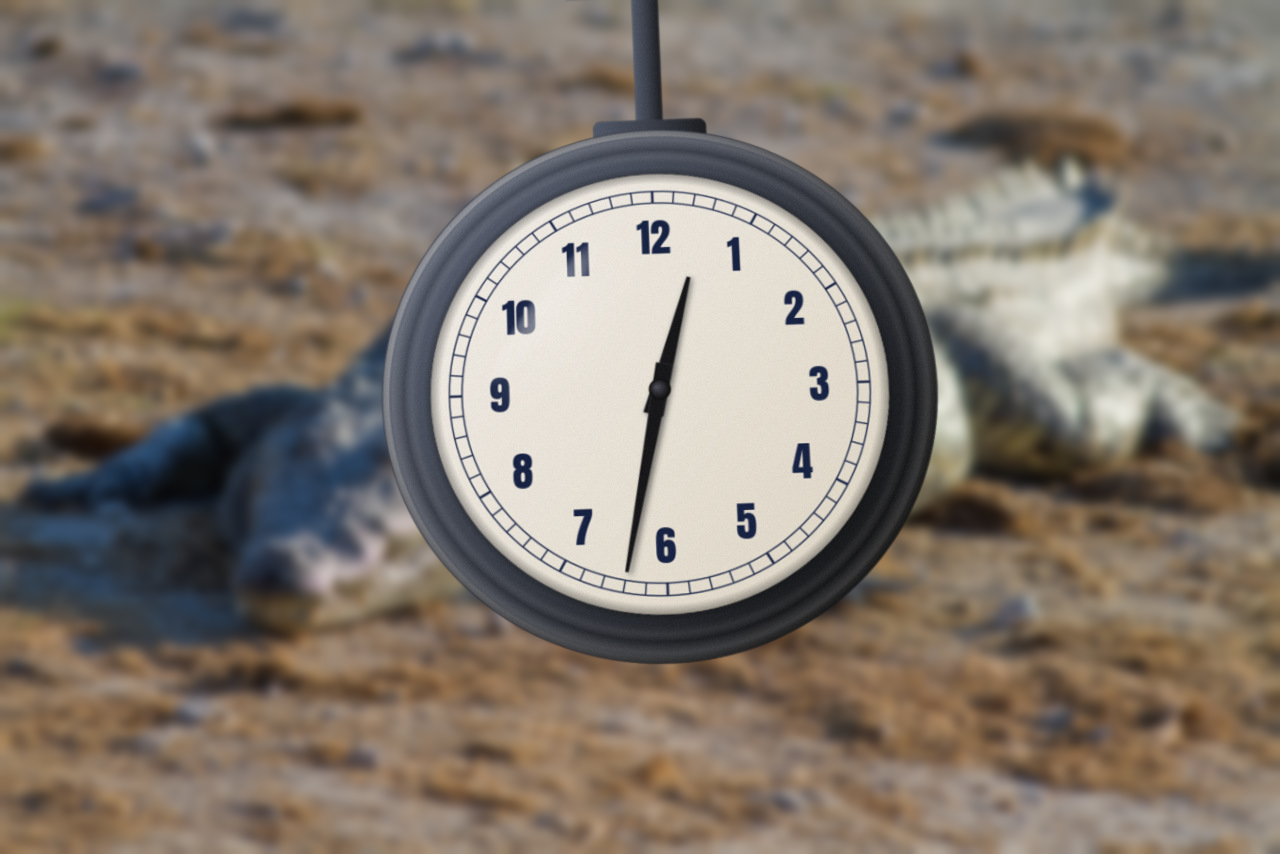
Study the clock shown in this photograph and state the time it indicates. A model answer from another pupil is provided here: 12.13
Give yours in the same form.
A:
12.32
